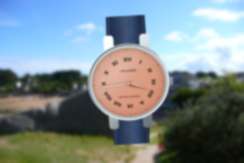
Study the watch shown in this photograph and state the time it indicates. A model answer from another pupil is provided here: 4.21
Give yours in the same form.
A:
3.44
